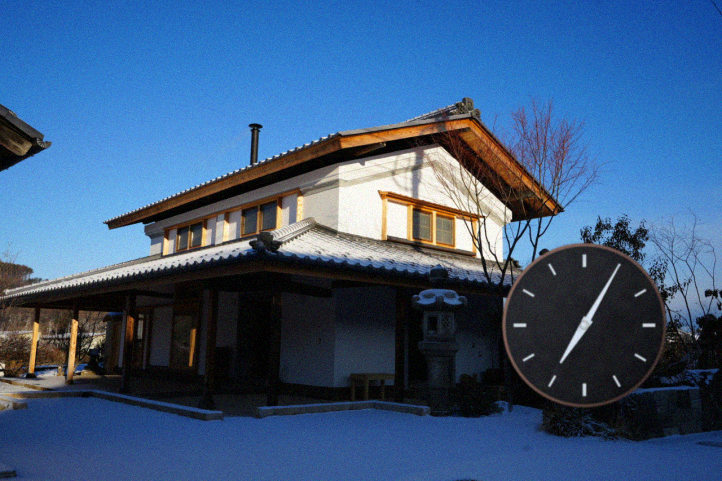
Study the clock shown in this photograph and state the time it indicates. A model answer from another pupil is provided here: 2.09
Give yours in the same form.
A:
7.05
